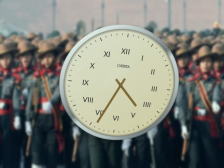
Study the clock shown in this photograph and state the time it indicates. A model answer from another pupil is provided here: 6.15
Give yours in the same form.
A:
4.34
